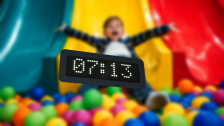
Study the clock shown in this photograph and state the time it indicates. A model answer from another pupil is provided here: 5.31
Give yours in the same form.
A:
7.13
